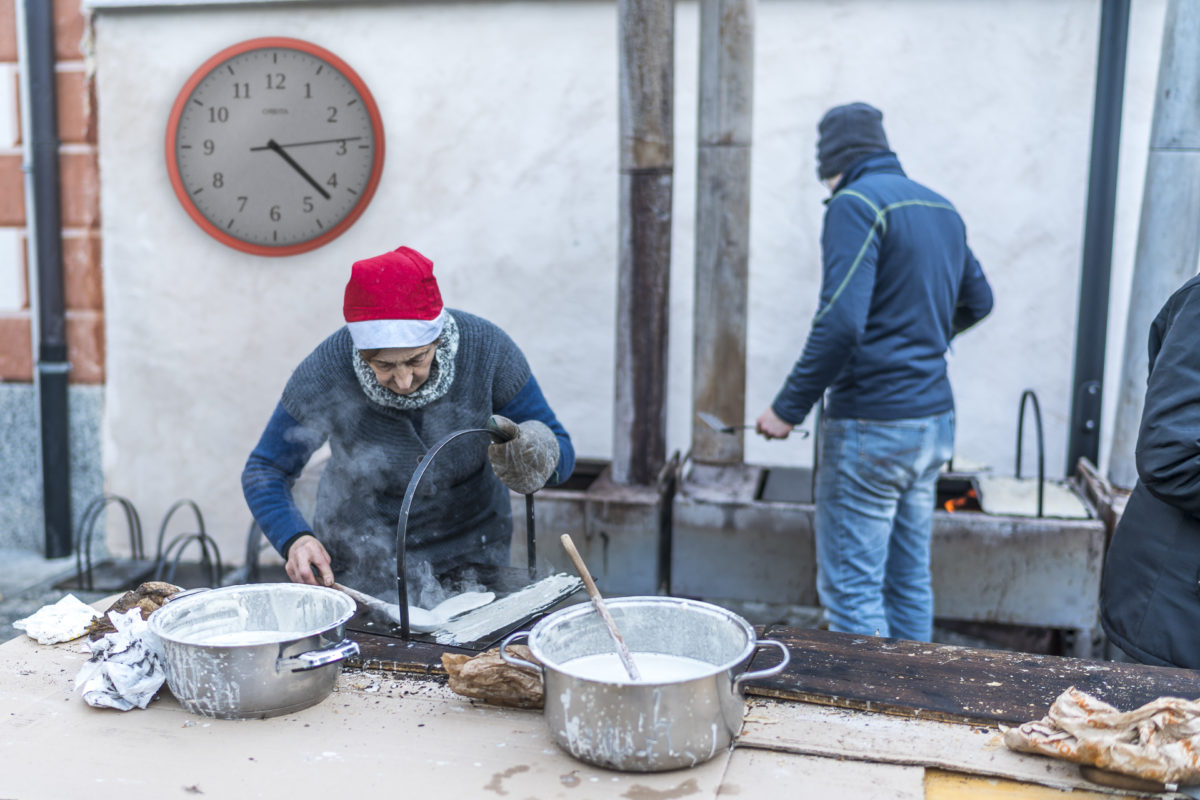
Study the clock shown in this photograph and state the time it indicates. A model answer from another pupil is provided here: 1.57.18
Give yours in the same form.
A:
4.22.14
